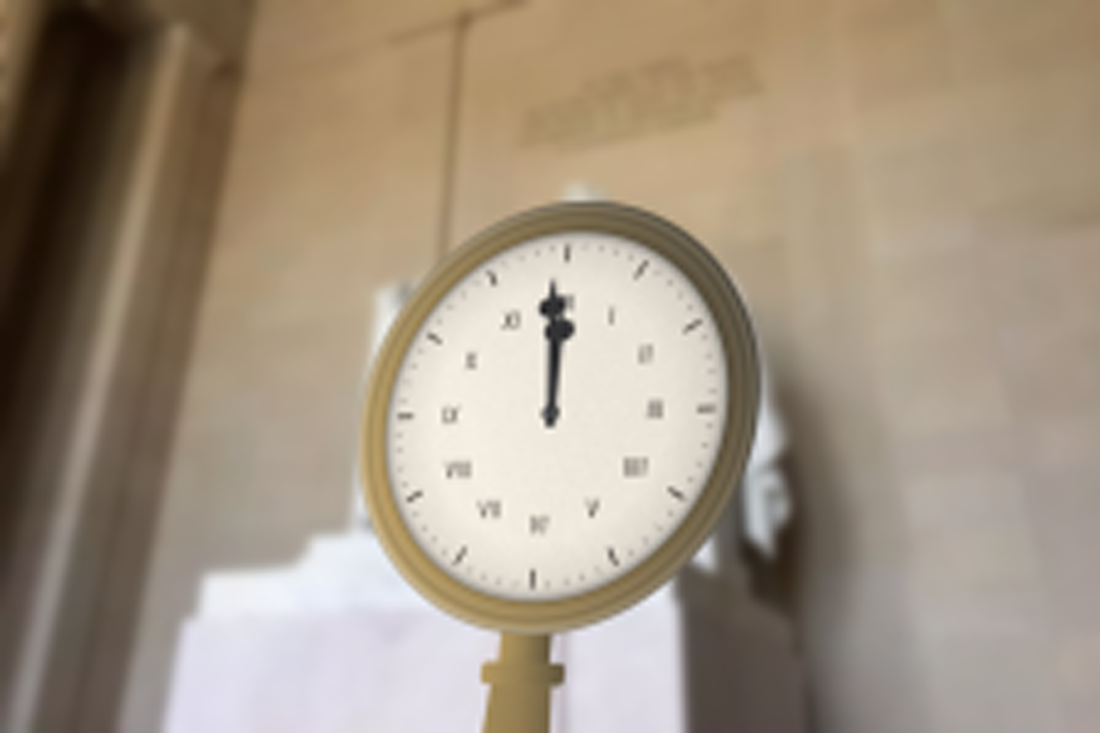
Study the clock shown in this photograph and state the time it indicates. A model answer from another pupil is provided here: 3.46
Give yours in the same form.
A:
11.59
